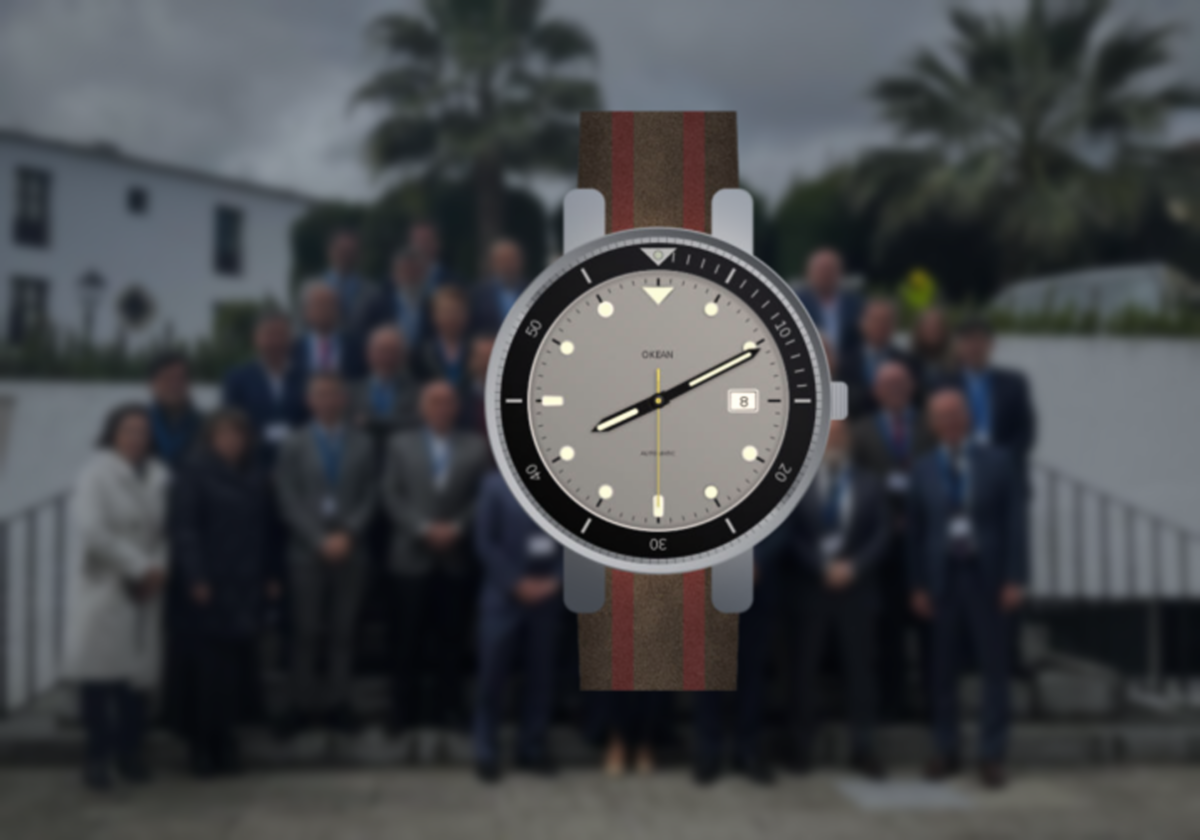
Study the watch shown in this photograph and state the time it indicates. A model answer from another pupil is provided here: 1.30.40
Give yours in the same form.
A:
8.10.30
